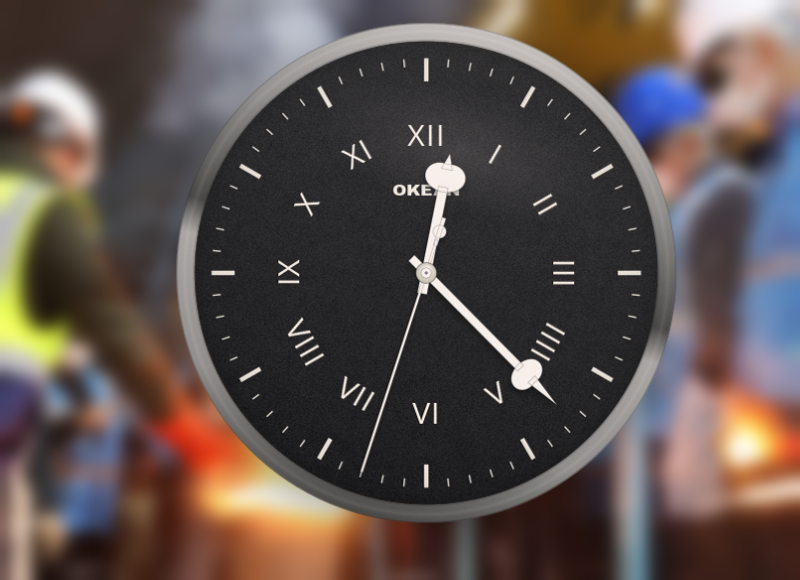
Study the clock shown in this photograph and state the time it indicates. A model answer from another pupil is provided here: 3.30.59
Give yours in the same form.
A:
12.22.33
